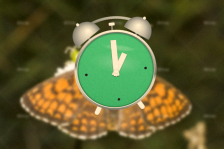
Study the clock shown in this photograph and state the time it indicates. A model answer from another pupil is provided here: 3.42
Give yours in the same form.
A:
1.00
